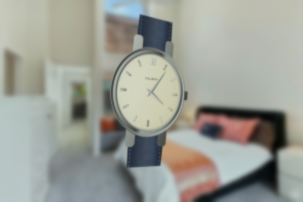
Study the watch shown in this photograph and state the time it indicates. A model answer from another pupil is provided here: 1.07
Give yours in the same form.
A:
4.06
